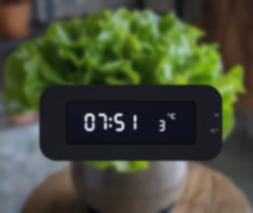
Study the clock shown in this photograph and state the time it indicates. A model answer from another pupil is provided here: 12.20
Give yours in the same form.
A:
7.51
